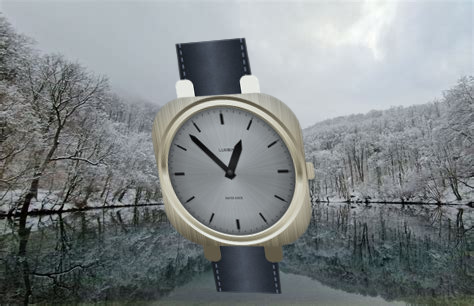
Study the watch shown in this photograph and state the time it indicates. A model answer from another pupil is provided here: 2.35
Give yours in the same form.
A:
12.53
